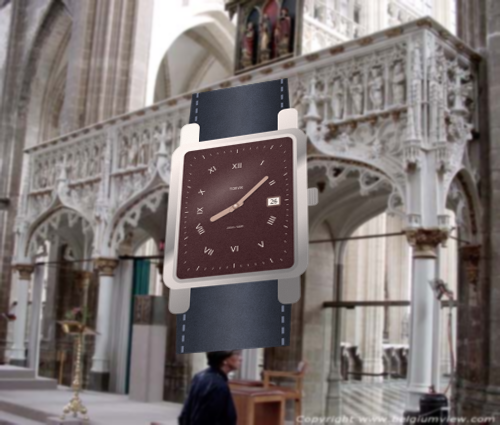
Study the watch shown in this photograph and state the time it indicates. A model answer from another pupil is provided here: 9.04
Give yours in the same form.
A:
8.08
